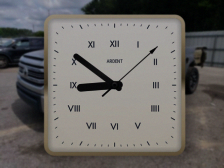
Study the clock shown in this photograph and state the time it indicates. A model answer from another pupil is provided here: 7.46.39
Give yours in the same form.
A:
8.51.08
